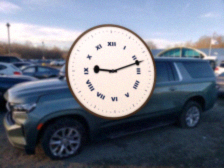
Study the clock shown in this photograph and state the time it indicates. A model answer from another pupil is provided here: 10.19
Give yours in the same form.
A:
9.12
